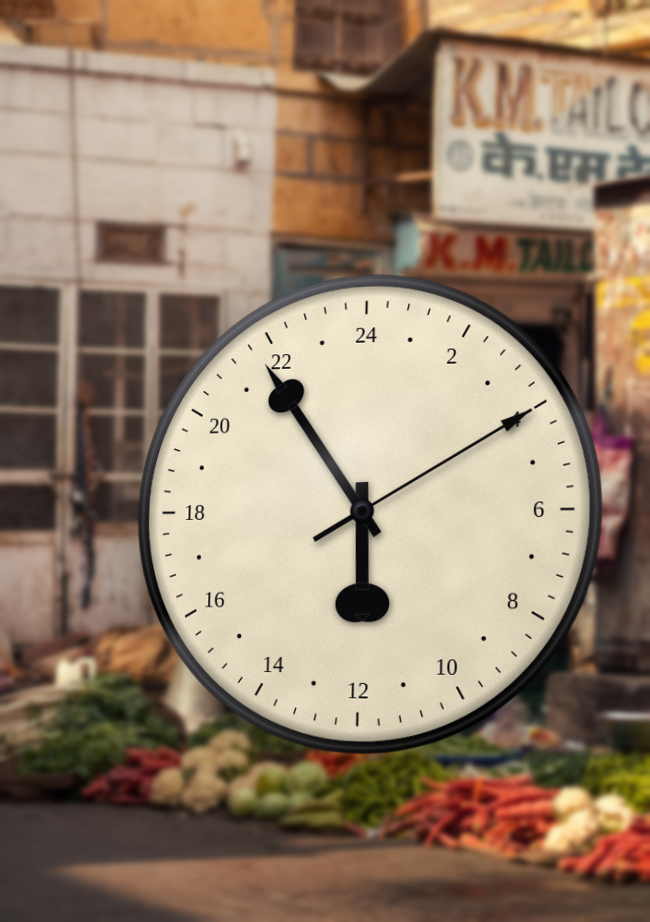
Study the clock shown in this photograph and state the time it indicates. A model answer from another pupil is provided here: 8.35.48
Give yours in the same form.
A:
11.54.10
